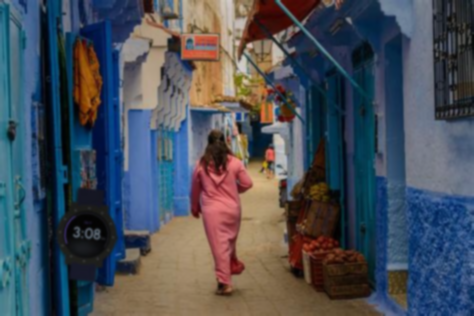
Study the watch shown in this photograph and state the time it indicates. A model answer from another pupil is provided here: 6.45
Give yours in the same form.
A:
3.08
